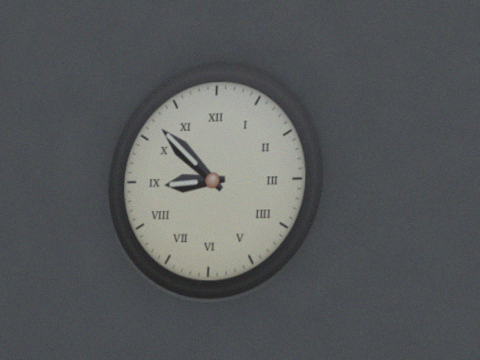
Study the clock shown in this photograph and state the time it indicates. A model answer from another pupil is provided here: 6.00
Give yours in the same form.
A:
8.52
